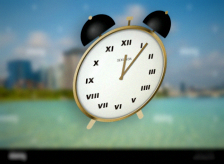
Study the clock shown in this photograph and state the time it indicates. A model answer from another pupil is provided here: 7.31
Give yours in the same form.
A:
12.06
